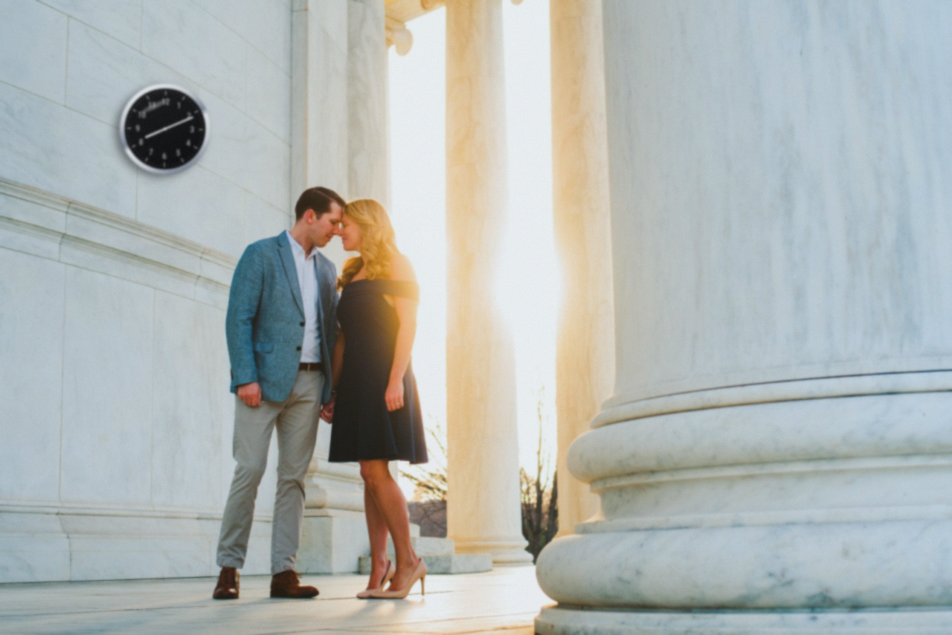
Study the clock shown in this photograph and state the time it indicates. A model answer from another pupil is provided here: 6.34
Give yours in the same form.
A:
8.11
